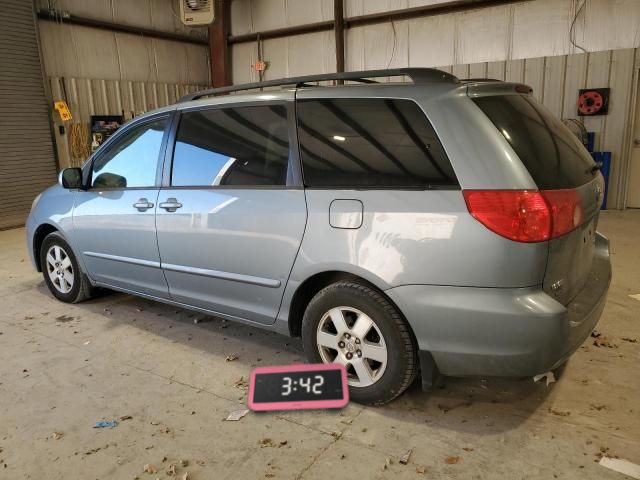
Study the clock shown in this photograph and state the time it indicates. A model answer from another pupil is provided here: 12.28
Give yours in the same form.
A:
3.42
